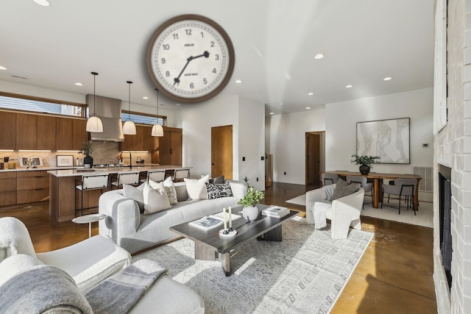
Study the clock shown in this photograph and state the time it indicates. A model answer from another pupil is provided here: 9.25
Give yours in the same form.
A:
2.36
